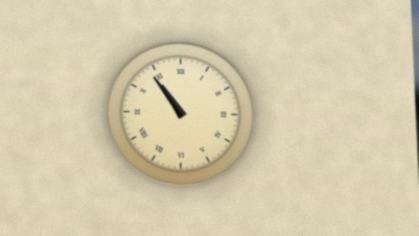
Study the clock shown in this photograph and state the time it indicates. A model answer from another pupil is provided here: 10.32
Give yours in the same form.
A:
10.54
